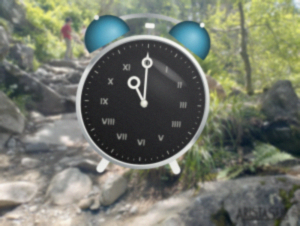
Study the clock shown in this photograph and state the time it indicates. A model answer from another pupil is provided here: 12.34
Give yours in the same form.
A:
11.00
